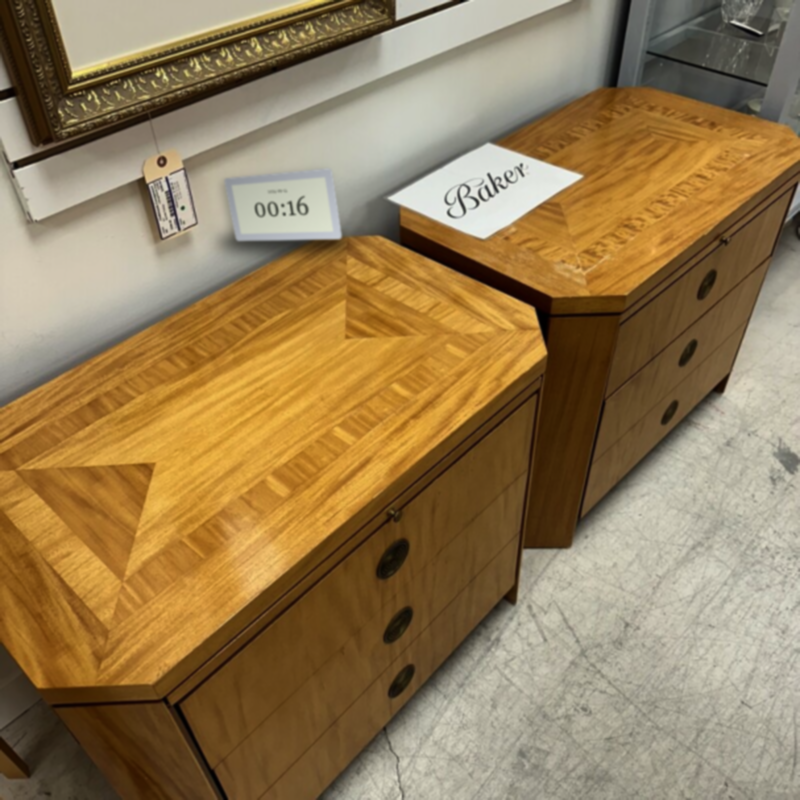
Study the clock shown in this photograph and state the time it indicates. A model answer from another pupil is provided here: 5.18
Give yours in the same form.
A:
0.16
